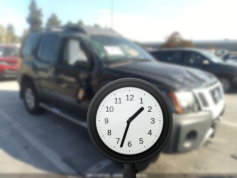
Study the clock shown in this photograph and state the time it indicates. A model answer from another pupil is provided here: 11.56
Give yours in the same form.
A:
1.33
